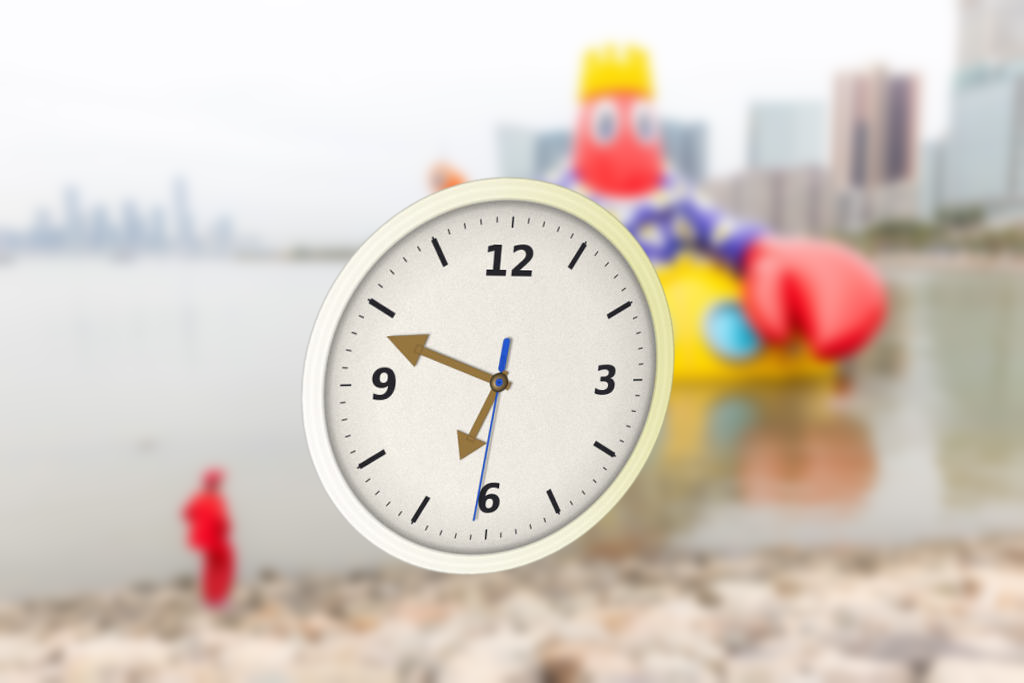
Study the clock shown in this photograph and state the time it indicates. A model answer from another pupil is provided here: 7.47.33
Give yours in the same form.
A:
6.48.31
